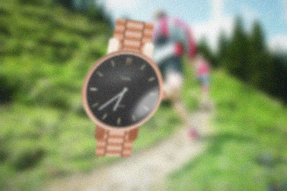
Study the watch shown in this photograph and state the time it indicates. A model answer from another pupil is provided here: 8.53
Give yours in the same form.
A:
6.38
